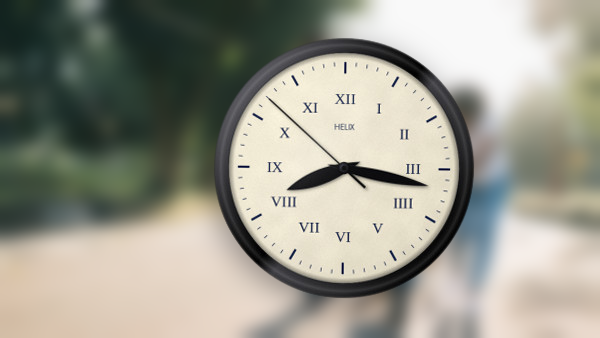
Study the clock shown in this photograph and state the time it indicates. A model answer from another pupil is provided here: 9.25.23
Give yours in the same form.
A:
8.16.52
